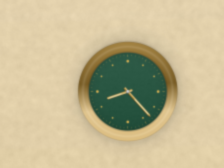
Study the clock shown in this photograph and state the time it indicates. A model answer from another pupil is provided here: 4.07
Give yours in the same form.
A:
8.23
